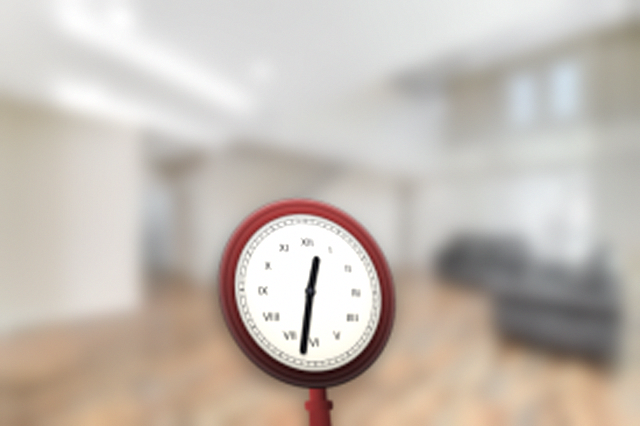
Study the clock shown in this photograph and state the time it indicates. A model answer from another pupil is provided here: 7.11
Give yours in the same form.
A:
12.32
